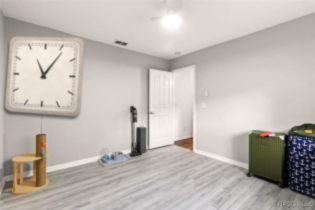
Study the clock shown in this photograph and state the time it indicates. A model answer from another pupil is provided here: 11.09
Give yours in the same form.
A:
11.06
